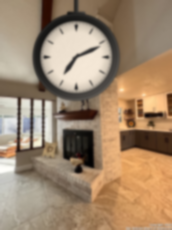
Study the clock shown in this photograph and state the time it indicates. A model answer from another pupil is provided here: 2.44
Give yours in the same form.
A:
7.11
